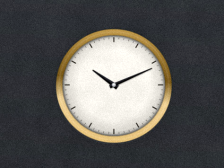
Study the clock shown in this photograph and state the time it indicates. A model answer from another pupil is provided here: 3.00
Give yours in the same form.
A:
10.11
